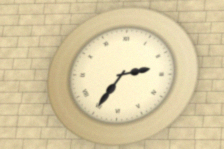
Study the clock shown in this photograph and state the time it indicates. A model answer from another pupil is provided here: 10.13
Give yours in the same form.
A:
2.35
